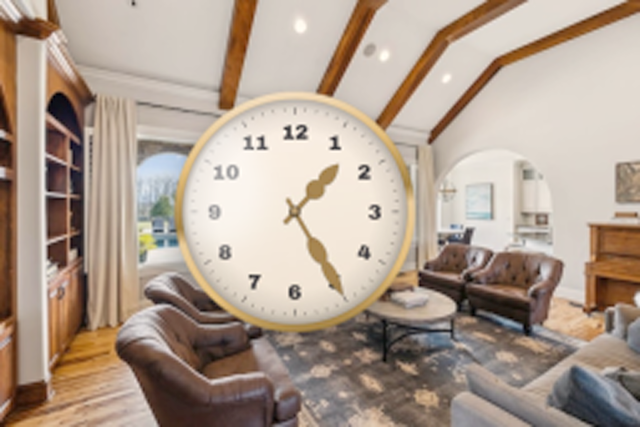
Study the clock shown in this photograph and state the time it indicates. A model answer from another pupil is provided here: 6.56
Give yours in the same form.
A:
1.25
